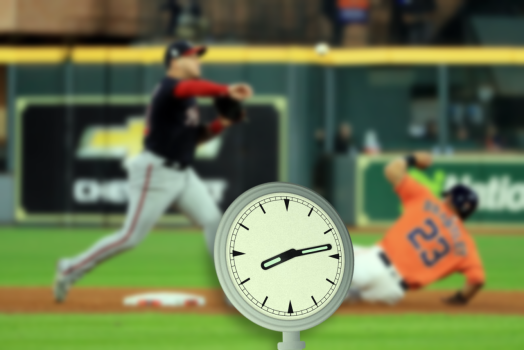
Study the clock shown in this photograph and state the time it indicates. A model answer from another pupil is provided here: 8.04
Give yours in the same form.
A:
8.13
